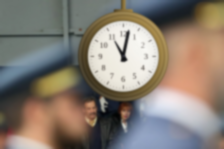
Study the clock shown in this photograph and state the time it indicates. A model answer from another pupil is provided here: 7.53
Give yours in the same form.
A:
11.02
